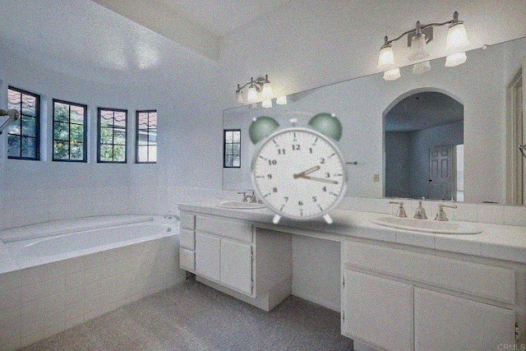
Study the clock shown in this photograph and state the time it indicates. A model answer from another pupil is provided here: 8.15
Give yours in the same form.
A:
2.17
